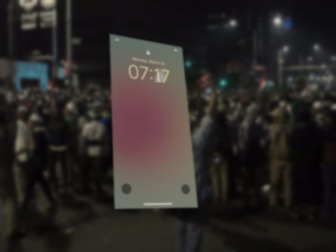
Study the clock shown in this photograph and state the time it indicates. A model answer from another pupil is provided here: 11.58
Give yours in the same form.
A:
7.17
